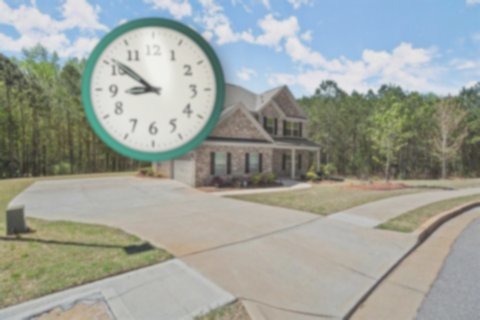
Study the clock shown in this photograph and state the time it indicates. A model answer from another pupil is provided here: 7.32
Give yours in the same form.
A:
8.51
